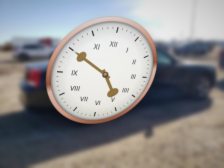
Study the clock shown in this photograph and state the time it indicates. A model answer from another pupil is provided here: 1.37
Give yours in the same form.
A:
4.50
